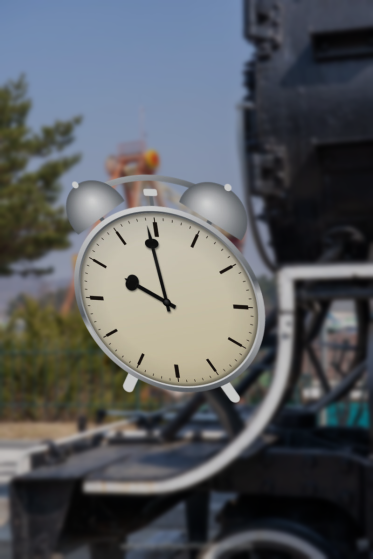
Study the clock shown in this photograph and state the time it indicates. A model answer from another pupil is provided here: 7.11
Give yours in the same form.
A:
9.59
